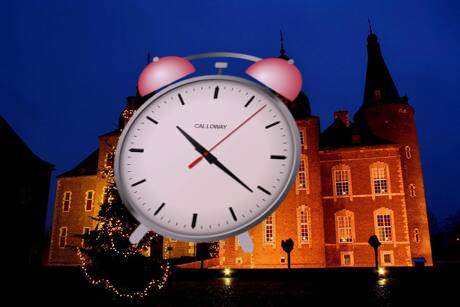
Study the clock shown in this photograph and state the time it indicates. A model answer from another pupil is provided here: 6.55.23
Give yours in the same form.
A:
10.21.07
